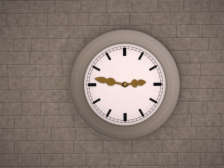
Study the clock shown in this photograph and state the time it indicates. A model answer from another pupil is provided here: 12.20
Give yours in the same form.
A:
2.47
